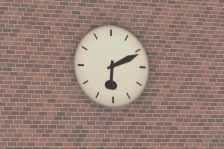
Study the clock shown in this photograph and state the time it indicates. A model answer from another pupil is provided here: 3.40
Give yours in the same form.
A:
6.11
